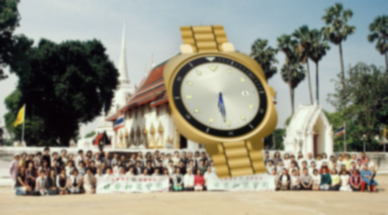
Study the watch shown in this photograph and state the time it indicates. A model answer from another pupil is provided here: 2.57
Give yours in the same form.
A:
6.31
